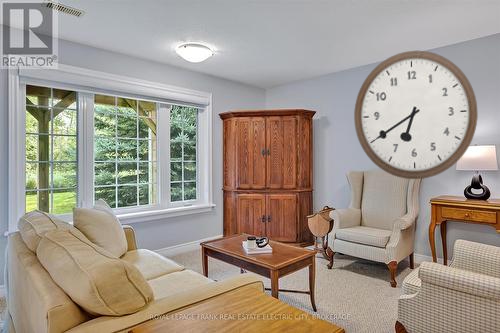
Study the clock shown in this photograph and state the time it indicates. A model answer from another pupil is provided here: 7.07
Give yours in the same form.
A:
6.40
